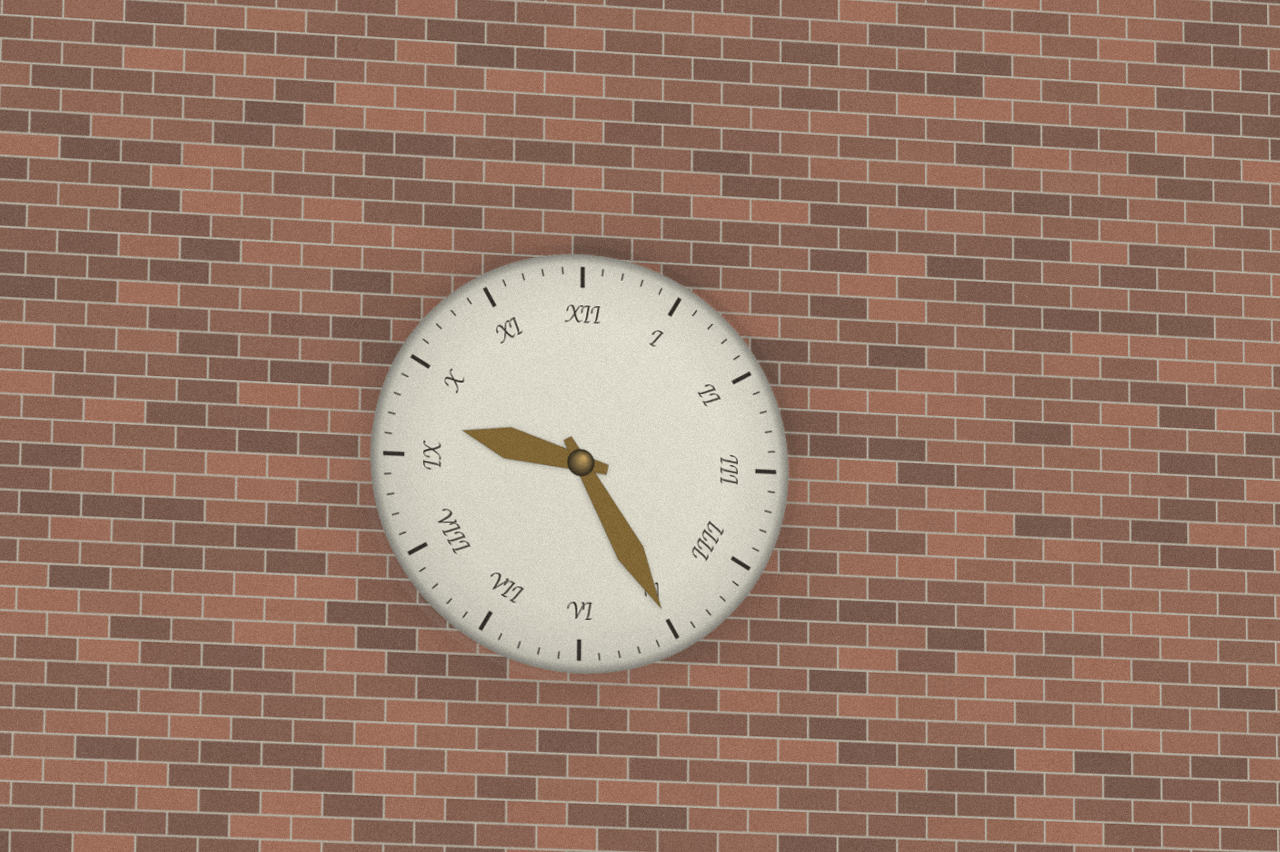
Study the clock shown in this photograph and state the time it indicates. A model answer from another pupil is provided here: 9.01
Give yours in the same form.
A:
9.25
